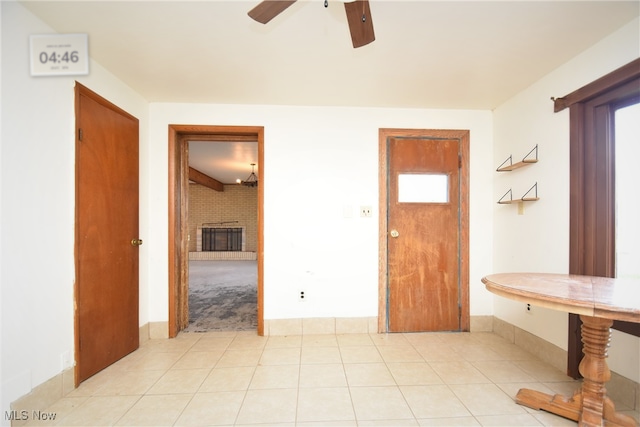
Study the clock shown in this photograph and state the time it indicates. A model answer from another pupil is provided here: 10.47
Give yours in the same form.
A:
4.46
